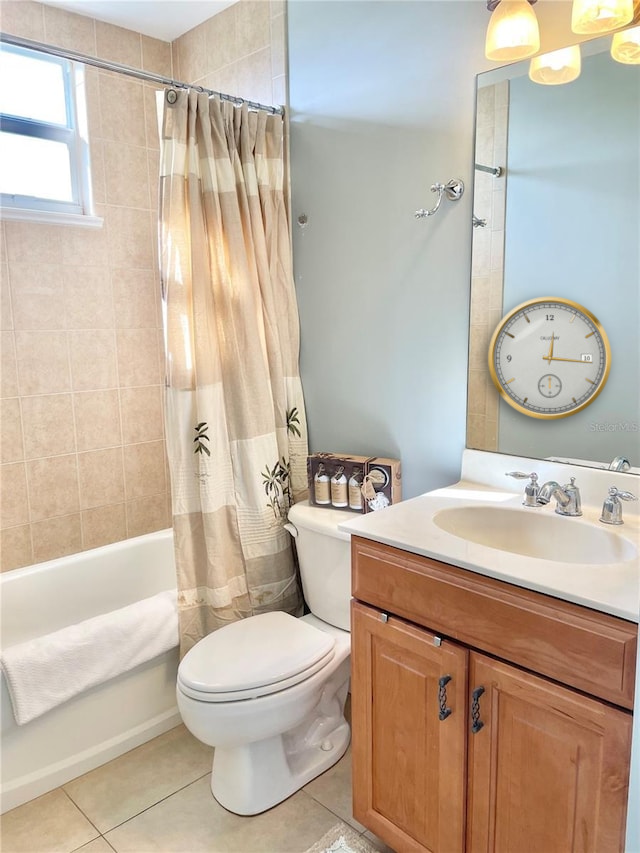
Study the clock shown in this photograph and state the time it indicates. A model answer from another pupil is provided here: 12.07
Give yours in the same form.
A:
12.16
